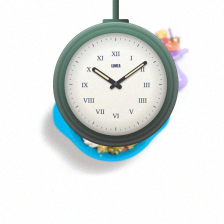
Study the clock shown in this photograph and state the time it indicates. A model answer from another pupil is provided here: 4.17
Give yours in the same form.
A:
10.09
